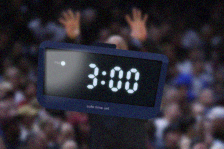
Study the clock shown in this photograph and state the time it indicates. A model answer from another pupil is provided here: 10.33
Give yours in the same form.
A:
3.00
